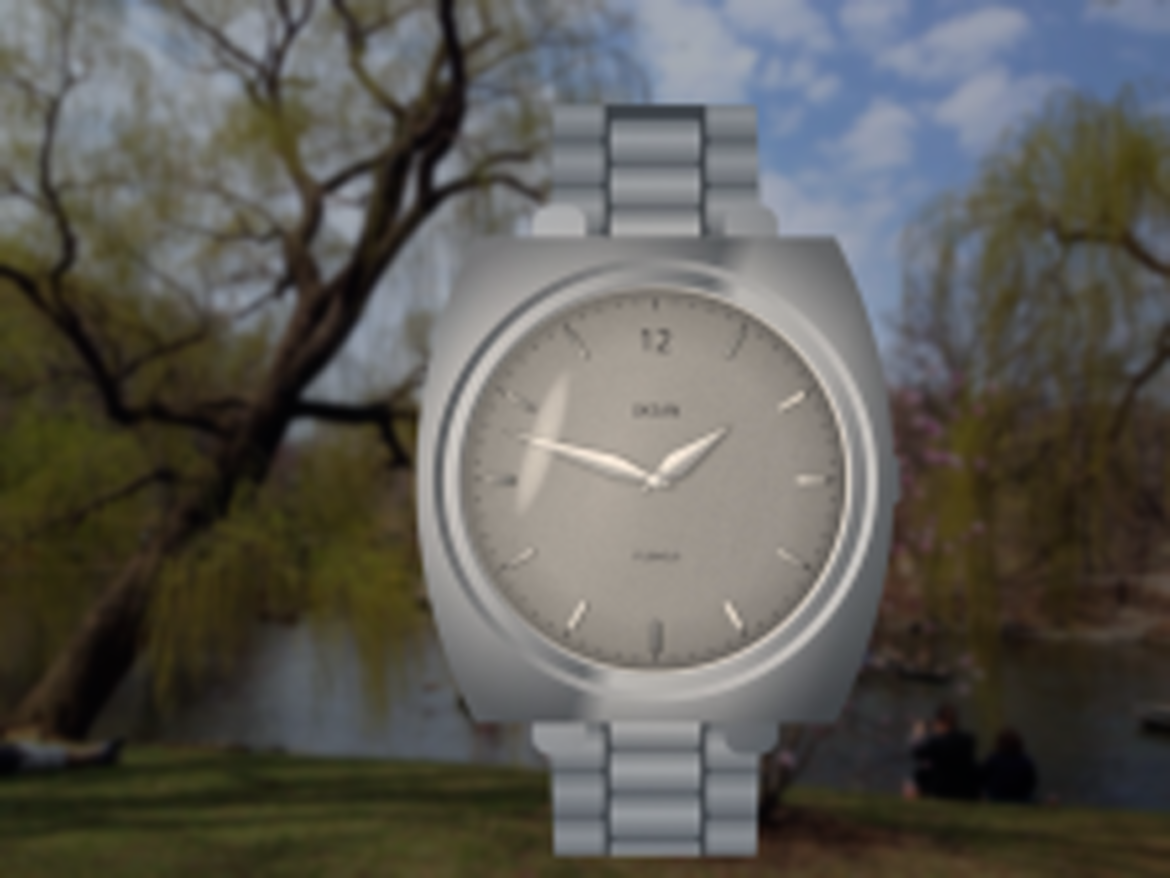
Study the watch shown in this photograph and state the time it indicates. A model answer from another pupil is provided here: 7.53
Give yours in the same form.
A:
1.48
